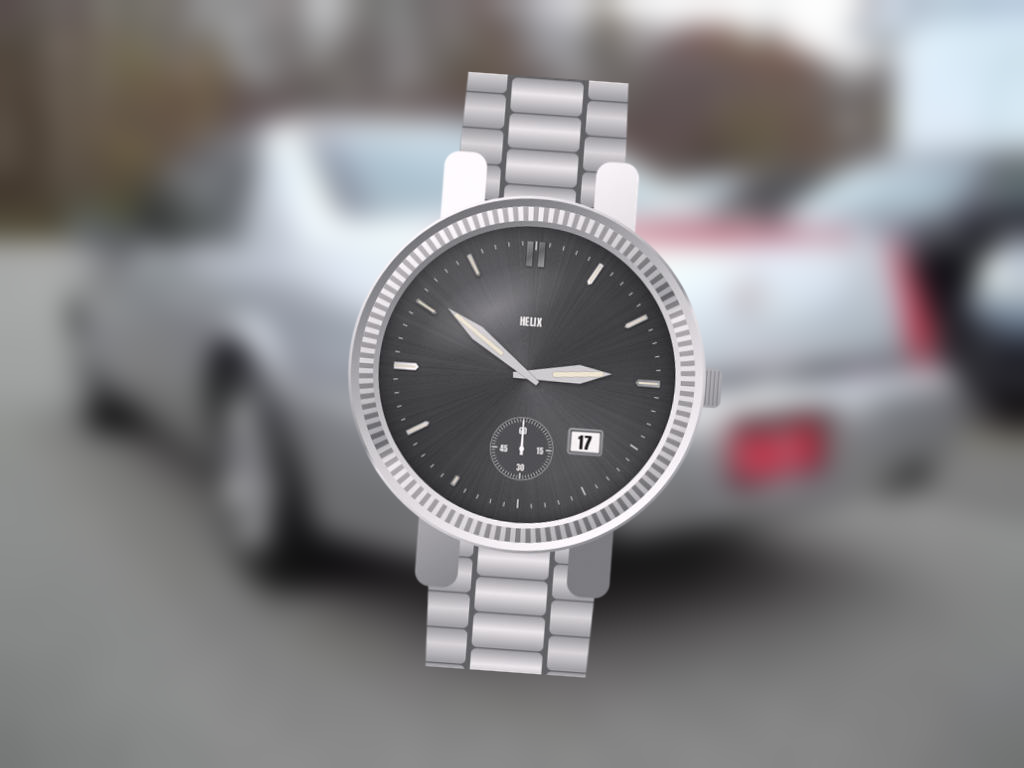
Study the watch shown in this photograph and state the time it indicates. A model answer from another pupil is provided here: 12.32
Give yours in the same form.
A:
2.51
